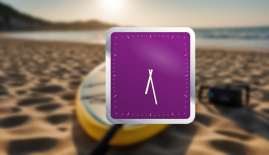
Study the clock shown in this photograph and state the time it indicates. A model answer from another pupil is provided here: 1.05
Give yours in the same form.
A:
6.28
